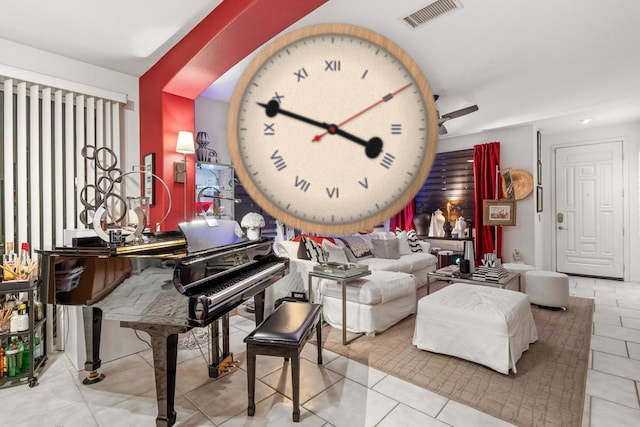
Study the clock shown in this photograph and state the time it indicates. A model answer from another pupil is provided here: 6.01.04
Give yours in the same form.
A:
3.48.10
